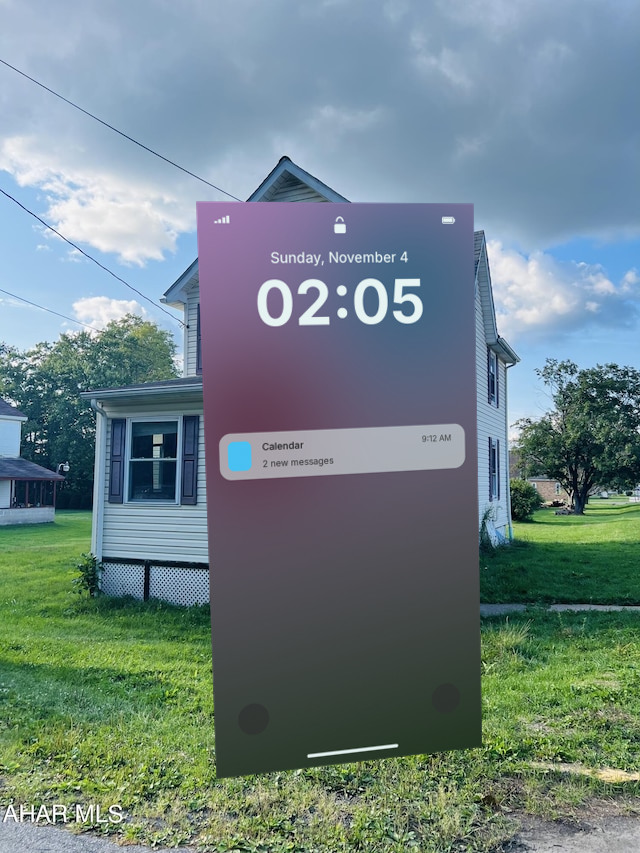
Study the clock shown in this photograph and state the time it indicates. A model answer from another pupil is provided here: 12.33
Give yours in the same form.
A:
2.05
